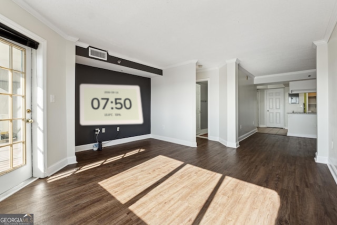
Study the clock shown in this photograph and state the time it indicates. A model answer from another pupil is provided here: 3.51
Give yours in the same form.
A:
7.50
